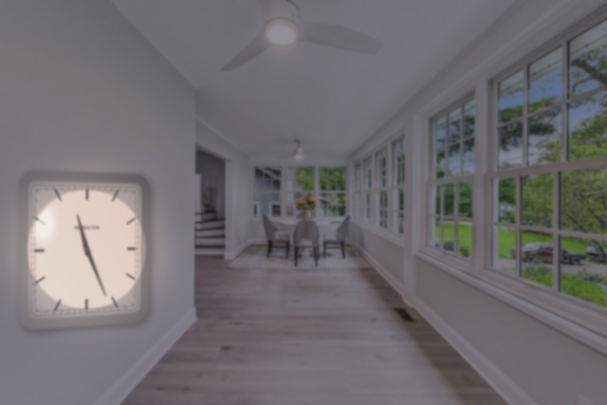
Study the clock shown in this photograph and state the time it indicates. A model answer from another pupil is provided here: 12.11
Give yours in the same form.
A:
11.26
